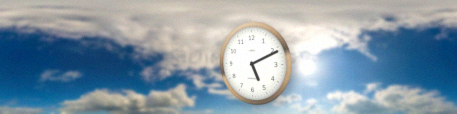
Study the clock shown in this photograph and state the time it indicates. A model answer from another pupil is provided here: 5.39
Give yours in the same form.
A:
5.11
